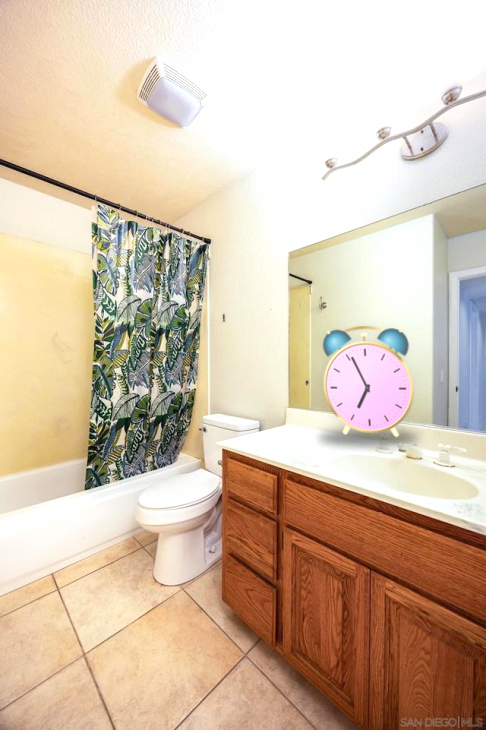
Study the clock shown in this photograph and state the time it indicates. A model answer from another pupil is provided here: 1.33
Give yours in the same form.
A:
6.56
